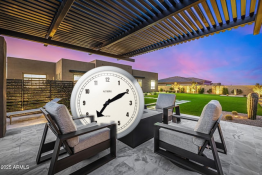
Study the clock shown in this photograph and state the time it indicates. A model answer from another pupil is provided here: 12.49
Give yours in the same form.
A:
7.10
